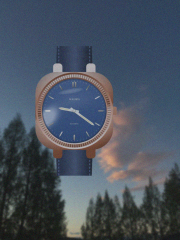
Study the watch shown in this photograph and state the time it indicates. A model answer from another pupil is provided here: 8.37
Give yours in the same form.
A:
9.21
